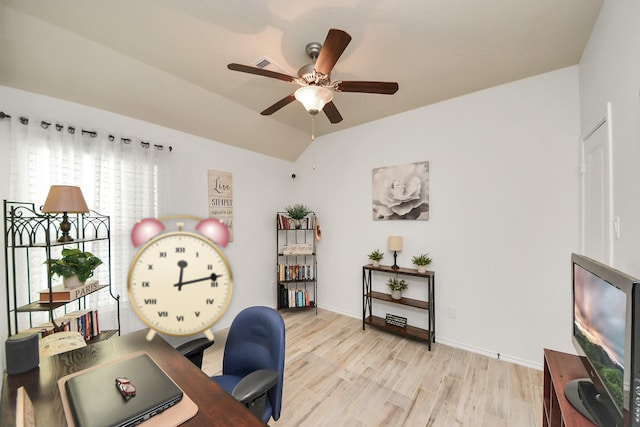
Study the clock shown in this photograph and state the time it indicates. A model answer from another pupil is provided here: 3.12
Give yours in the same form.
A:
12.13
